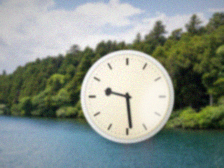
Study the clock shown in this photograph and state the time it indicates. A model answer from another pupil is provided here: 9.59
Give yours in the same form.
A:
9.29
